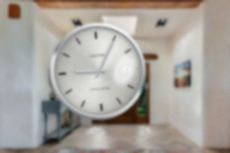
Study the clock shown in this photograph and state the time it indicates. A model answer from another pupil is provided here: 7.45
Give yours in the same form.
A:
9.05
